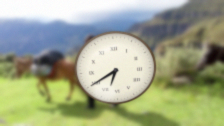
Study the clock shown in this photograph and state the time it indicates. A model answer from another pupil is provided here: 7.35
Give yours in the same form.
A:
6.40
